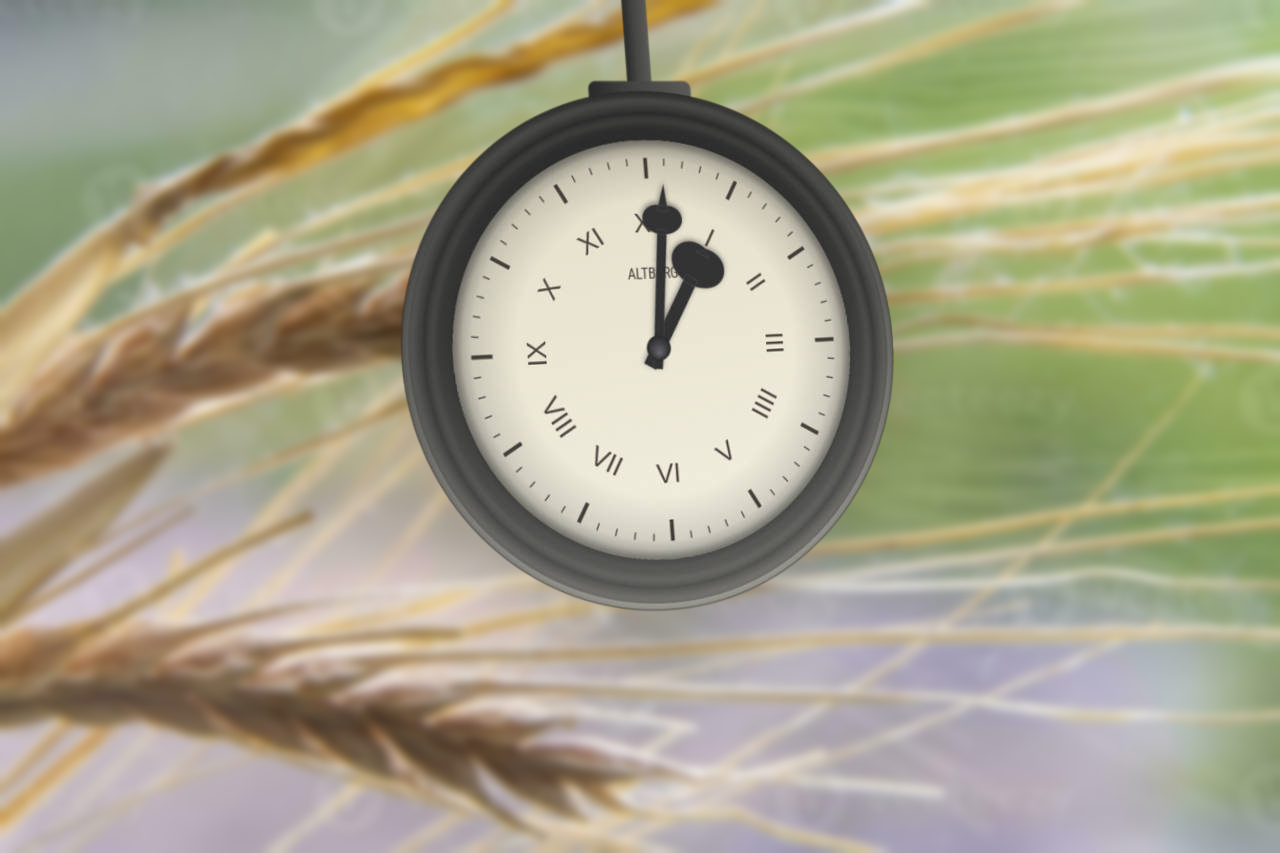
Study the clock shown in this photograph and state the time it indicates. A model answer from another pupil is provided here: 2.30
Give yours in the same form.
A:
1.01
